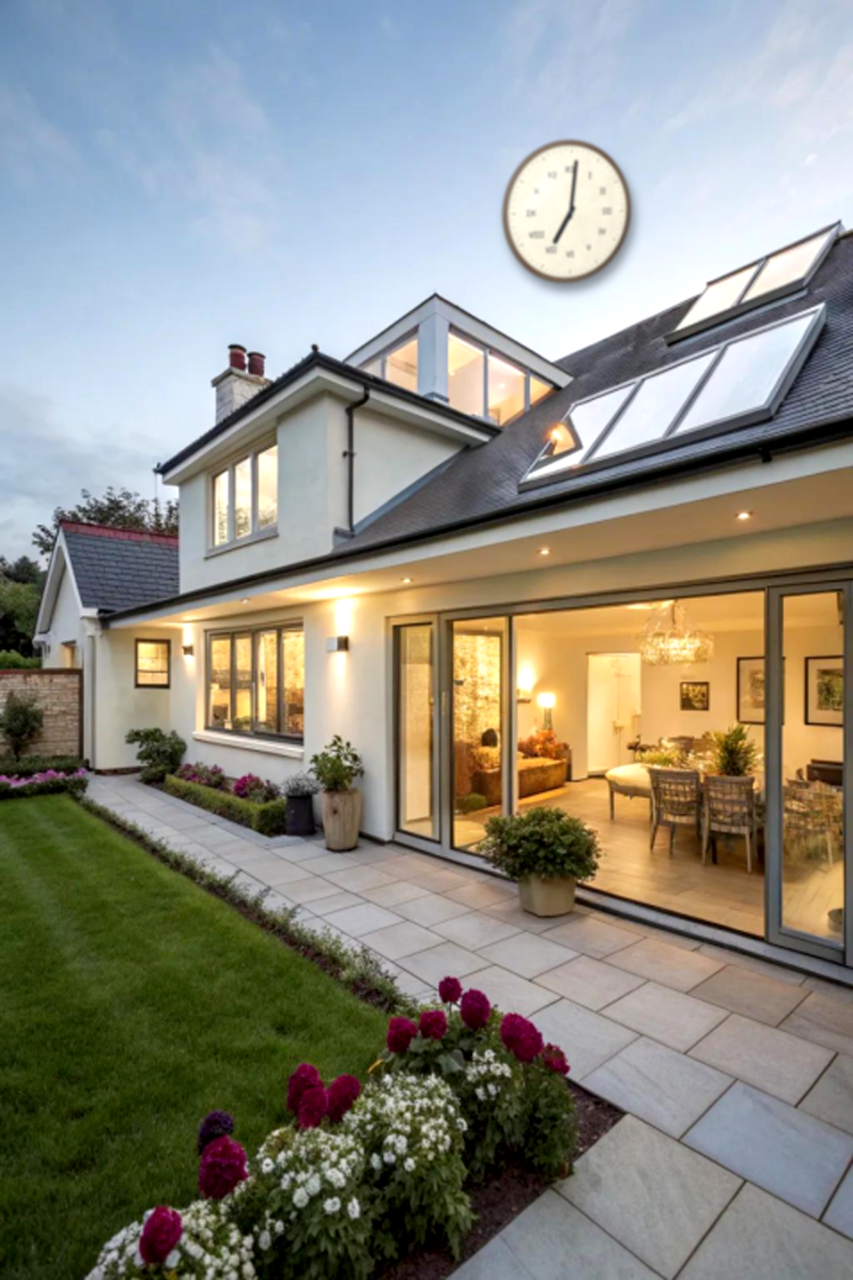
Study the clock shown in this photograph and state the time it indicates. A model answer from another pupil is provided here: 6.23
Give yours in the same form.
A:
7.01
